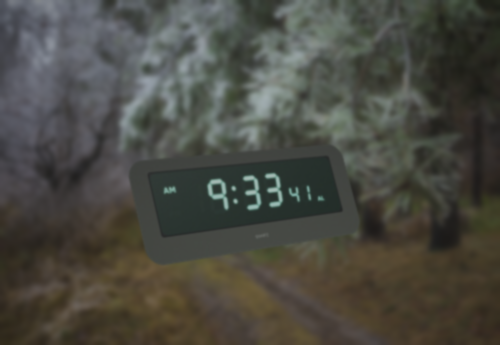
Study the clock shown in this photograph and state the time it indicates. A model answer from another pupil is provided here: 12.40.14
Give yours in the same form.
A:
9.33.41
